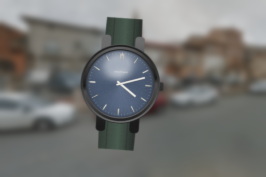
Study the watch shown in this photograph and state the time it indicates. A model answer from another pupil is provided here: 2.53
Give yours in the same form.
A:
4.12
